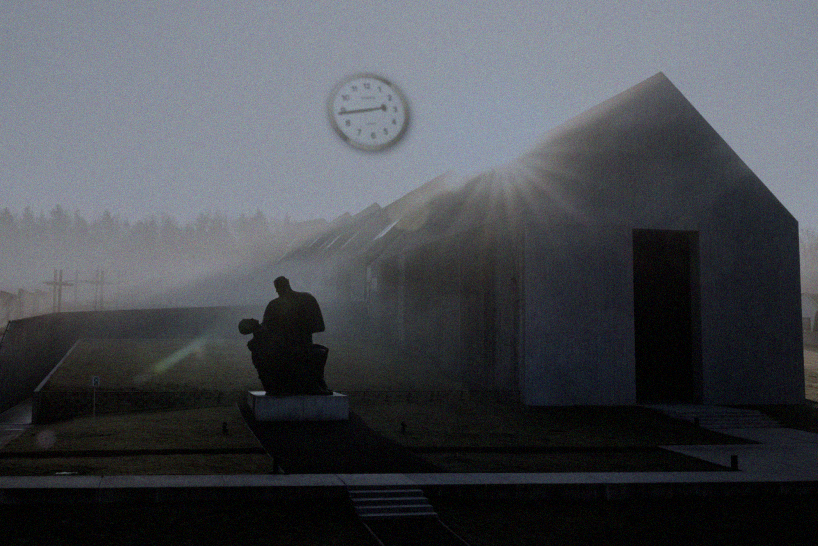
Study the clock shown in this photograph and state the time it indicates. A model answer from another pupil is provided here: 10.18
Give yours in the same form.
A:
2.44
